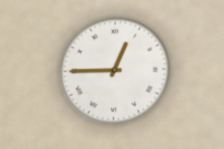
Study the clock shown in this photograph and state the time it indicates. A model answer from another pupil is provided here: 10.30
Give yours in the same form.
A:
12.45
